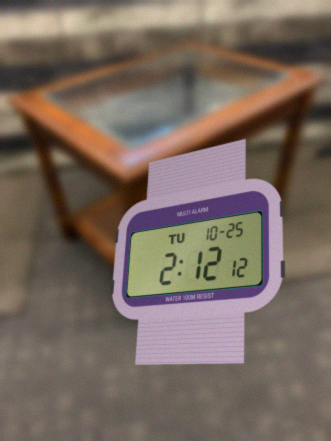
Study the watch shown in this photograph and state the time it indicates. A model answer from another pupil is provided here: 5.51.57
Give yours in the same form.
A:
2.12.12
